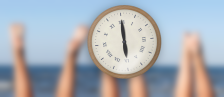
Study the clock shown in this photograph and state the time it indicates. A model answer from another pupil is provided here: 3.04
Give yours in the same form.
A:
6.00
